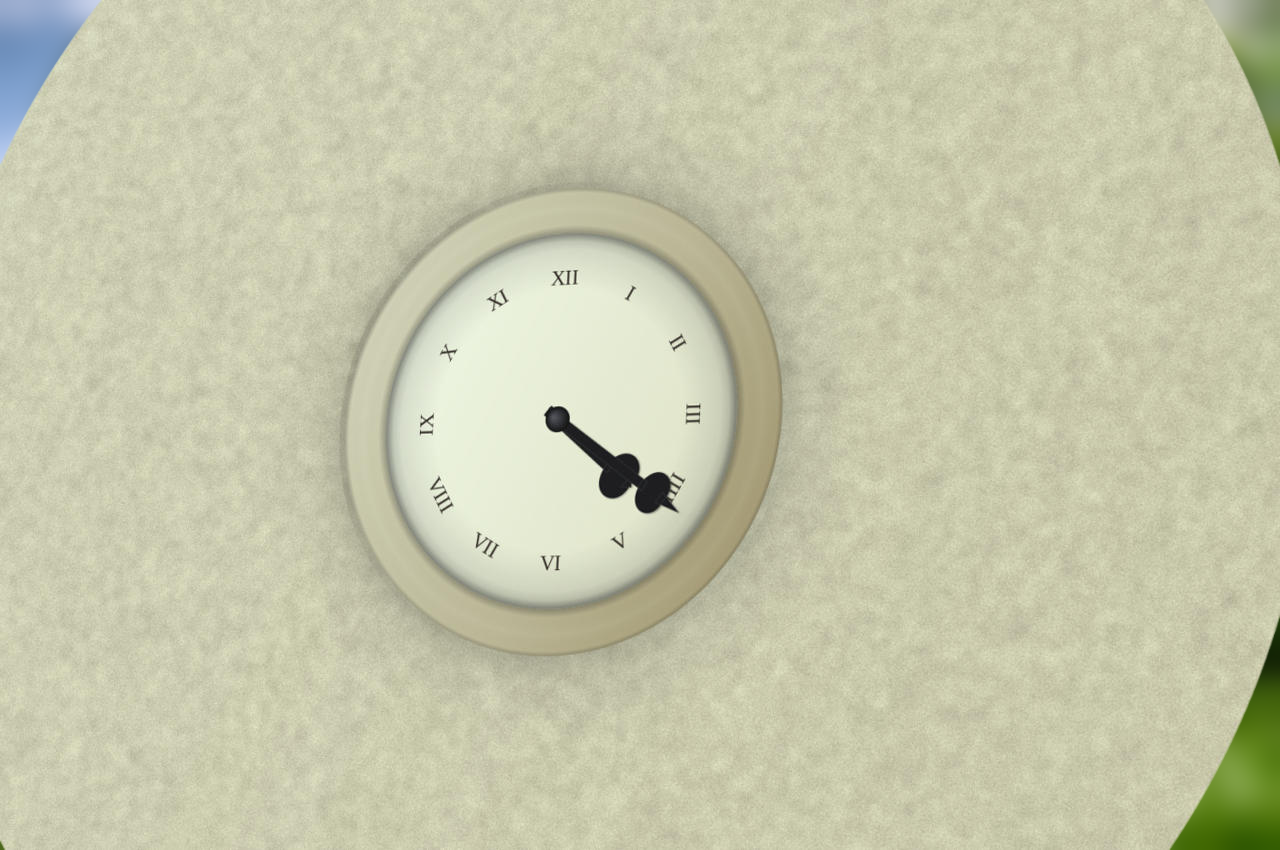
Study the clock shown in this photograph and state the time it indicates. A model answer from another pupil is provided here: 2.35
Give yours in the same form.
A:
4.21
